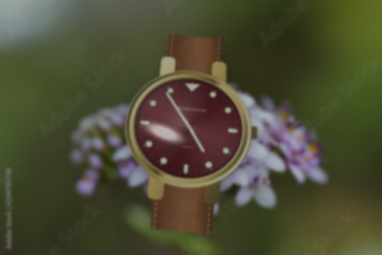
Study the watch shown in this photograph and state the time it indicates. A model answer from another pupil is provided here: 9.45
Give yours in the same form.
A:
4.54
